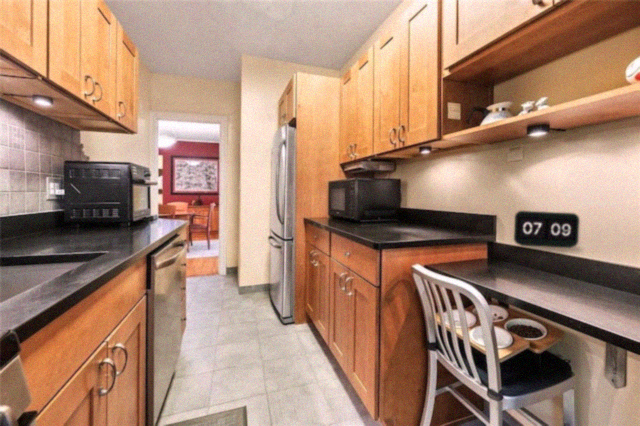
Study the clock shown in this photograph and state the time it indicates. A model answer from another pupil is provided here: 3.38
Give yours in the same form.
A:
7.09
